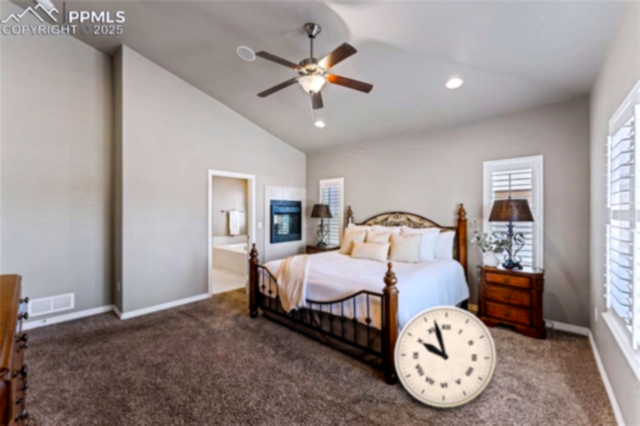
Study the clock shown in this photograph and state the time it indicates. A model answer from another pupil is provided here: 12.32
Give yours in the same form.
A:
9.57
